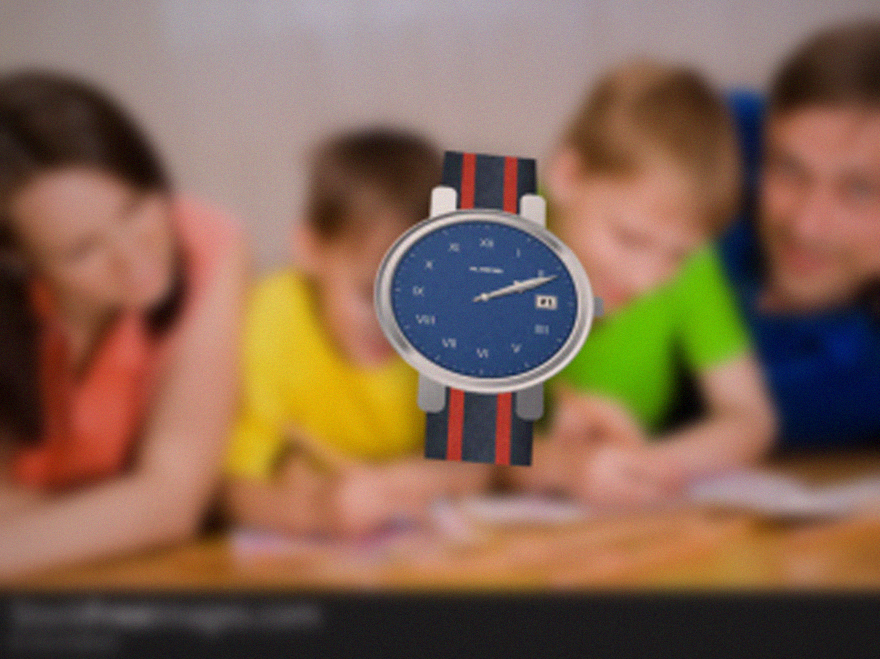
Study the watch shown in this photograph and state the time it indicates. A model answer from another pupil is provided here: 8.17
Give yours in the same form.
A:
2.11
